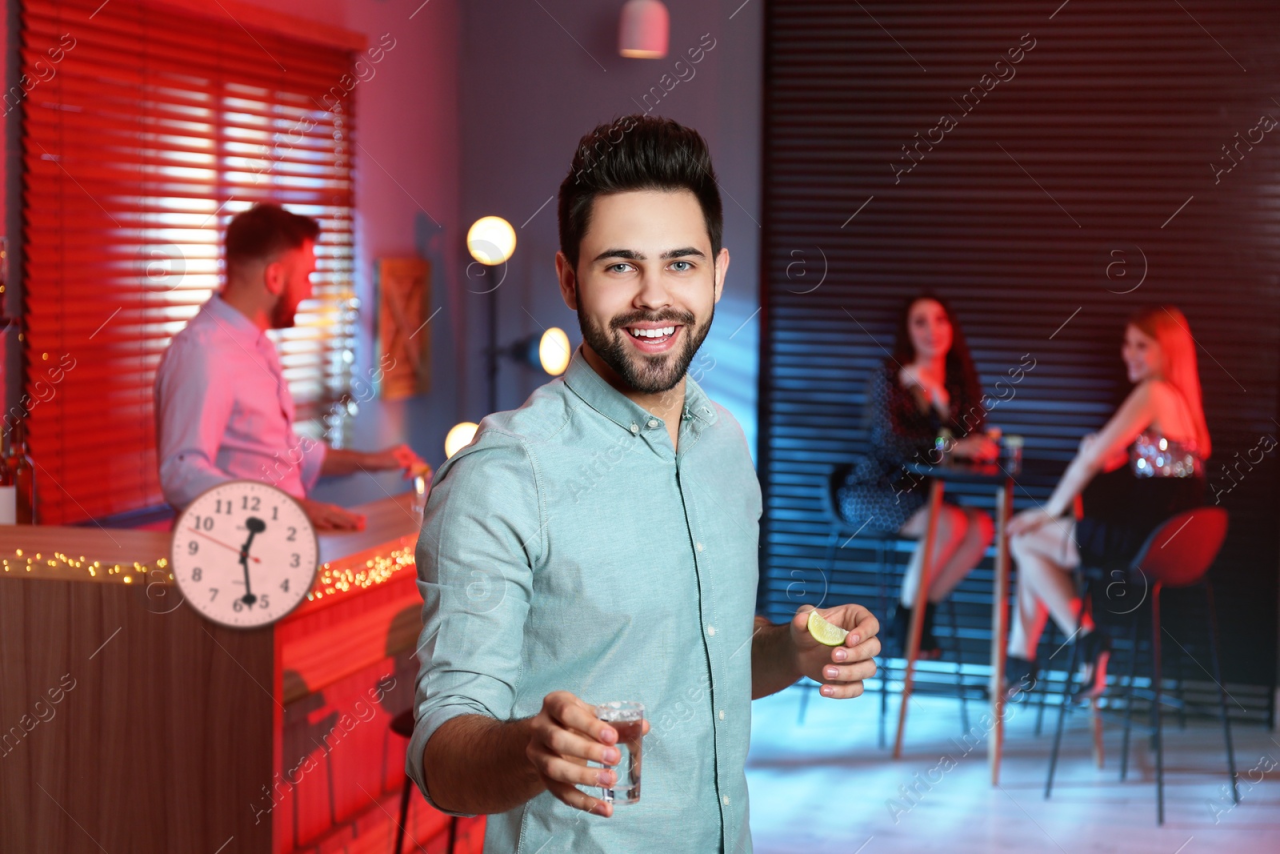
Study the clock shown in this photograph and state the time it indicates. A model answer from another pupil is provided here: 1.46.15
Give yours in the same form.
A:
12.27.48
